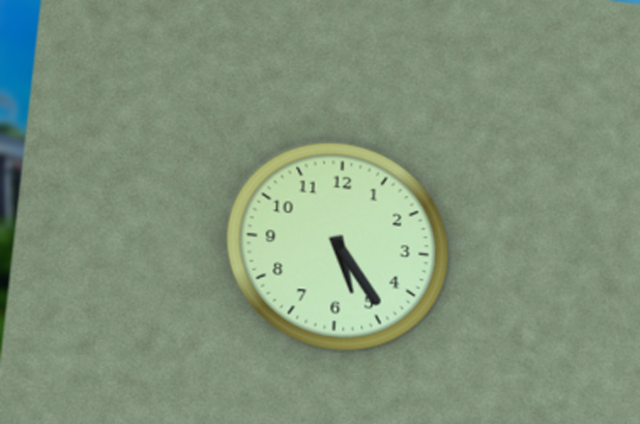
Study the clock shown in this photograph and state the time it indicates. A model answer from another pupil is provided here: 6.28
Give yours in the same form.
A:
5.24
